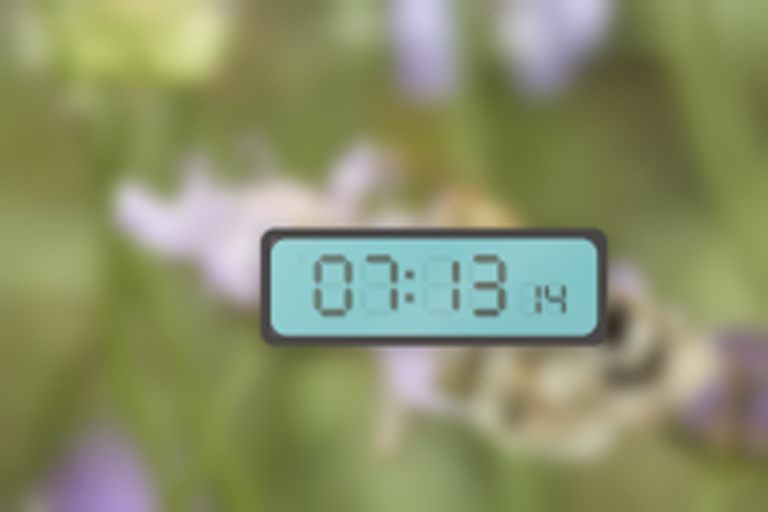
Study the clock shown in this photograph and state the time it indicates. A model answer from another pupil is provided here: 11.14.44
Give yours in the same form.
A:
7.13.14
